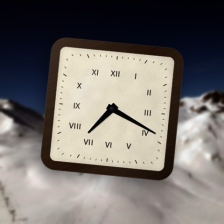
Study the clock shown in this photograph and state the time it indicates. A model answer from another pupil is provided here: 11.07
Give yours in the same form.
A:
7.19
